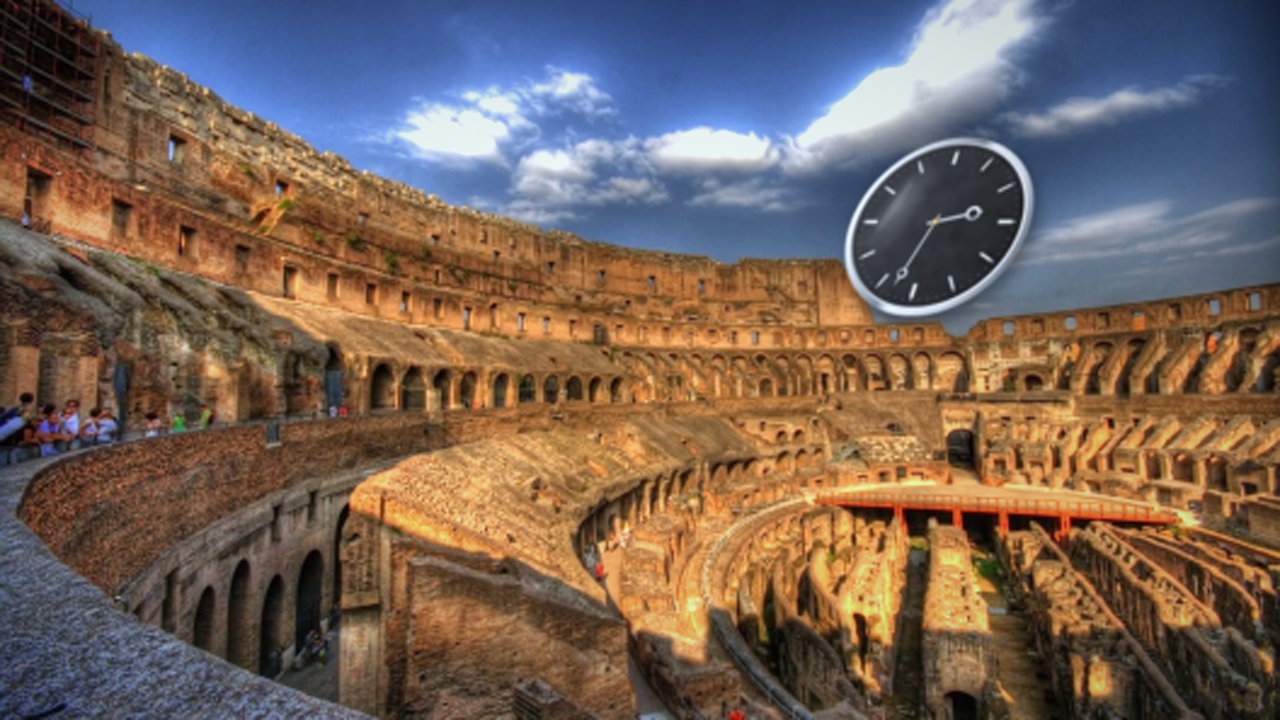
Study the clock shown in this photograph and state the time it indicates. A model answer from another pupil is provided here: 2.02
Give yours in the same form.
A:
2.33
